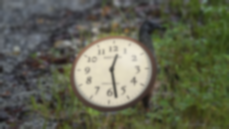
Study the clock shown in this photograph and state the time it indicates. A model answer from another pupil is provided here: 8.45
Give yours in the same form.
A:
12.28
